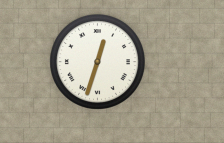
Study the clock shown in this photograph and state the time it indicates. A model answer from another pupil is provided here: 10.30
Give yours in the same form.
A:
12.33
